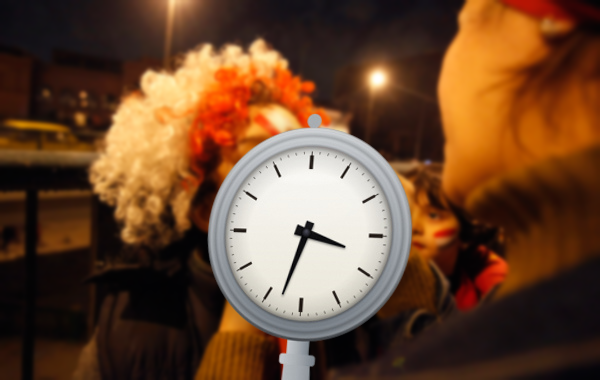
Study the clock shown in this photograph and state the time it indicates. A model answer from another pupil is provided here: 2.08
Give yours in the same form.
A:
3.33
